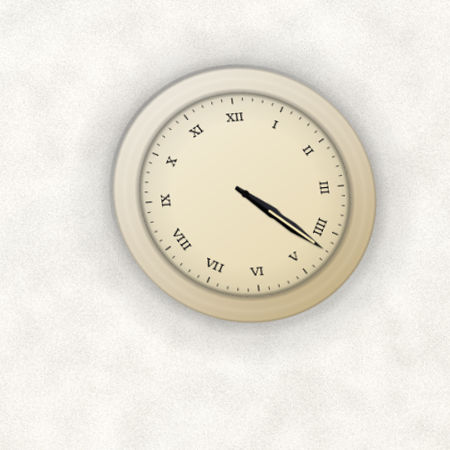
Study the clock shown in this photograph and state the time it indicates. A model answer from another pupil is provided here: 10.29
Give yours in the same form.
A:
4.22
